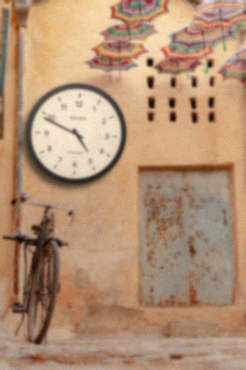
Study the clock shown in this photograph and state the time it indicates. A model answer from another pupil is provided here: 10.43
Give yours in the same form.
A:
4.49
